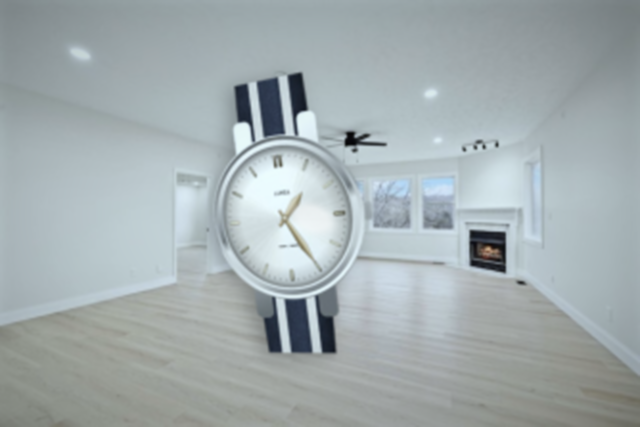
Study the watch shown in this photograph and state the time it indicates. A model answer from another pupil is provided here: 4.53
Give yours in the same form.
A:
1.25
